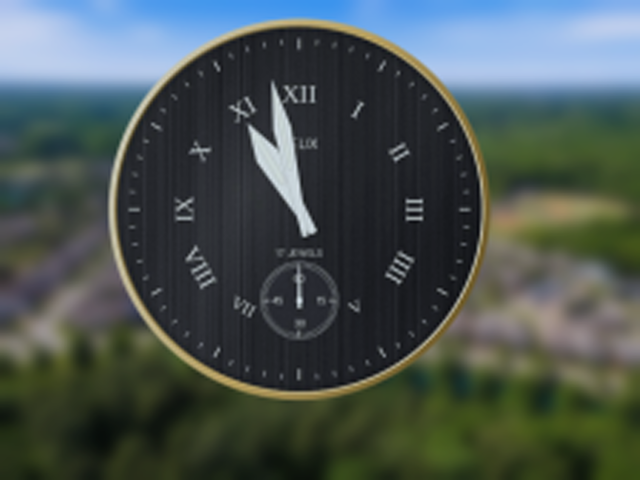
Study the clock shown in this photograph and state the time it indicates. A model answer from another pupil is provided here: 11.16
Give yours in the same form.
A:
10.58
